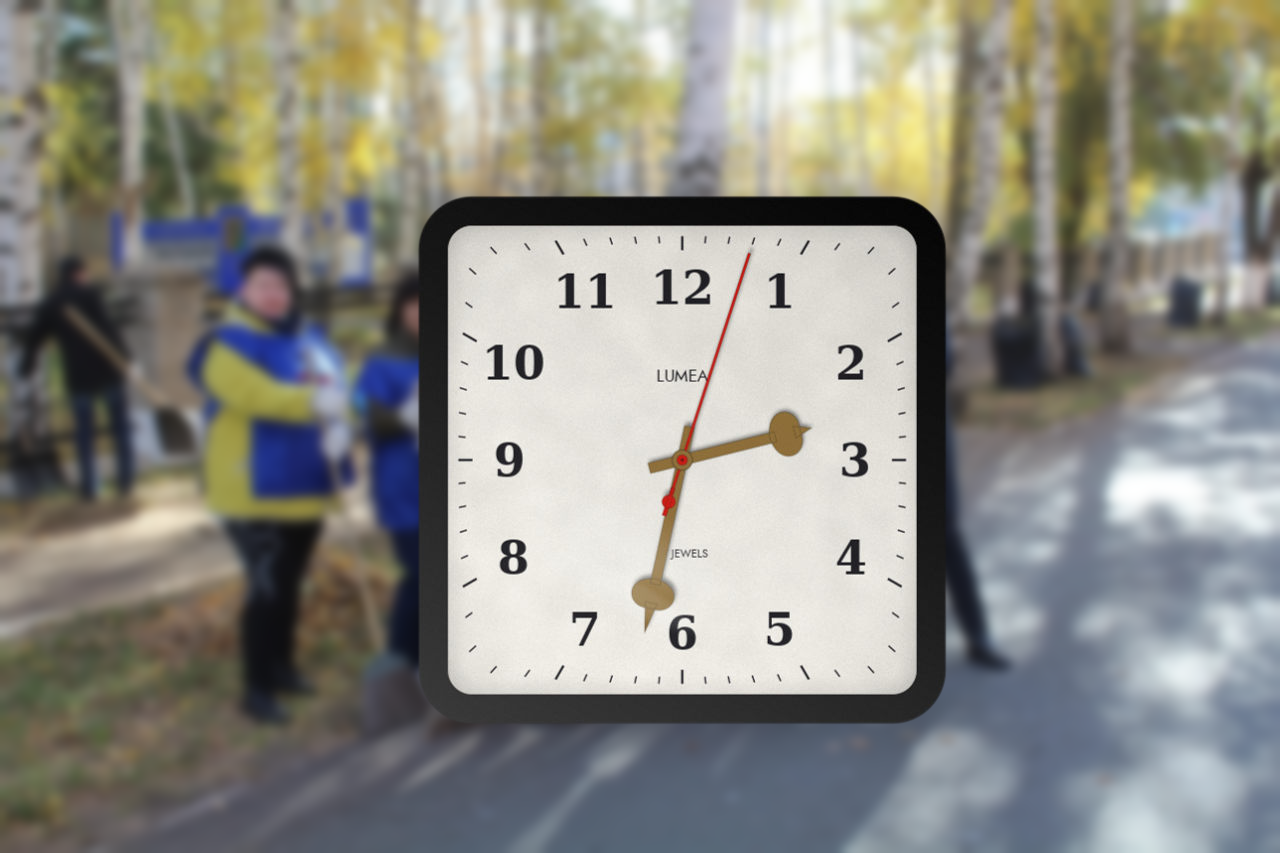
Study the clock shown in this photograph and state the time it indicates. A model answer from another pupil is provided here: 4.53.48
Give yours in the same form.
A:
2.32.03
